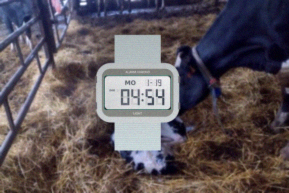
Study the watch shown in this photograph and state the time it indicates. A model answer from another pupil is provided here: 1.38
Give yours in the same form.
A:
4.54
